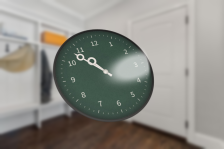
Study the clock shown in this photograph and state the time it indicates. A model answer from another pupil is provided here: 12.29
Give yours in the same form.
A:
10.53
